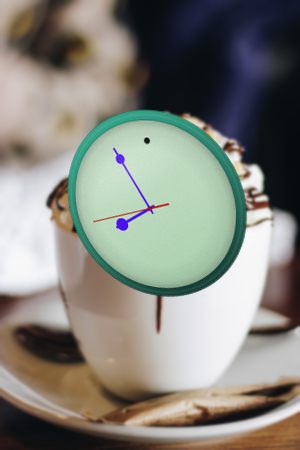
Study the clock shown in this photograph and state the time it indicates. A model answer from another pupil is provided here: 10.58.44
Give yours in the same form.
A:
7.54.42
